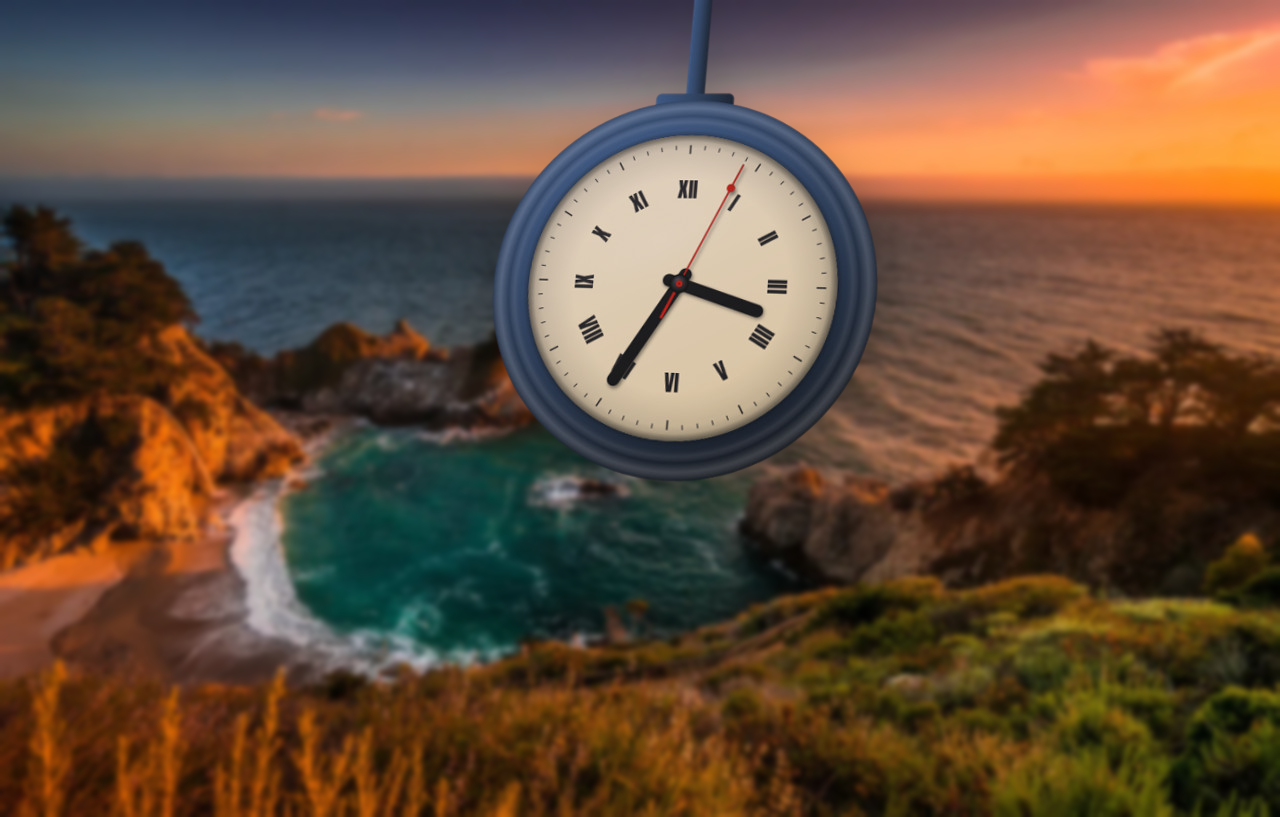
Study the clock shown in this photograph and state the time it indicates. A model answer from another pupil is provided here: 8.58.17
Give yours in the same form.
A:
3.35.04
